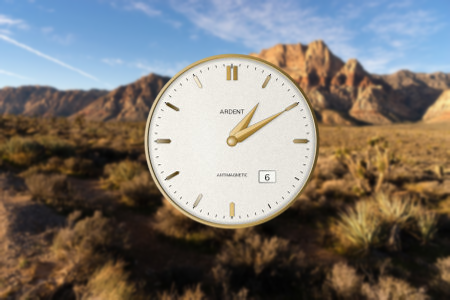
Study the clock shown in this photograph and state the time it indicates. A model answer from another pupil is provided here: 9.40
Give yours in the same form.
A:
1.10
